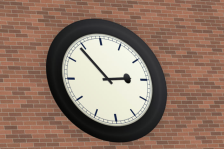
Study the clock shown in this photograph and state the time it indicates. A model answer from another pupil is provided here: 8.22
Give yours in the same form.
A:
2.54
